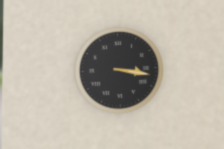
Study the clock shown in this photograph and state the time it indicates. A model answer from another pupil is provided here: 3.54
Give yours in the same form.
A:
3.17
